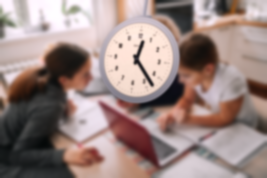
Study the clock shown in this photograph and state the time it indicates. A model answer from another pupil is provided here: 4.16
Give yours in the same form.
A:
12.23
